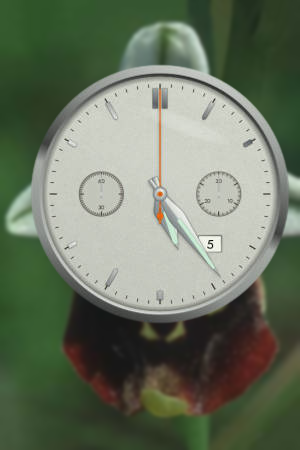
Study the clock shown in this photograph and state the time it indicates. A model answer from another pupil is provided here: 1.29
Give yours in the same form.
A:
5.24
